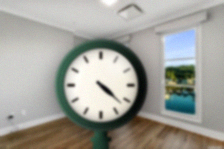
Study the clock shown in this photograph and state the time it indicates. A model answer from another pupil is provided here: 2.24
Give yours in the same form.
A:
4.22
